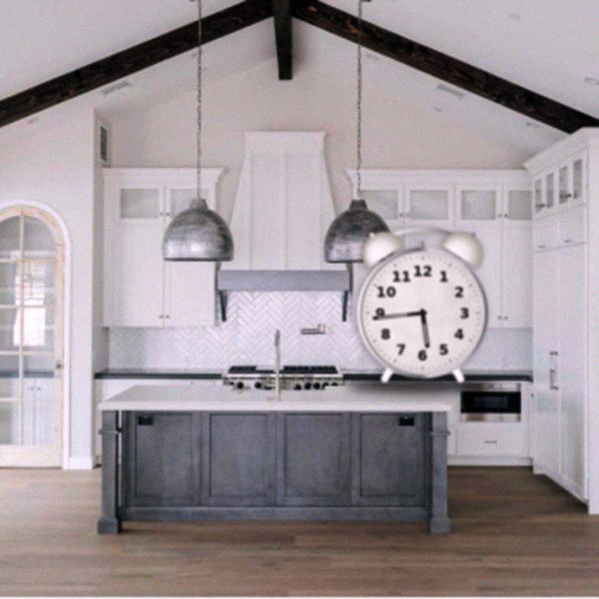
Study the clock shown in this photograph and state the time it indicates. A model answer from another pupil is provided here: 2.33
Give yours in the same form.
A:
5.44
